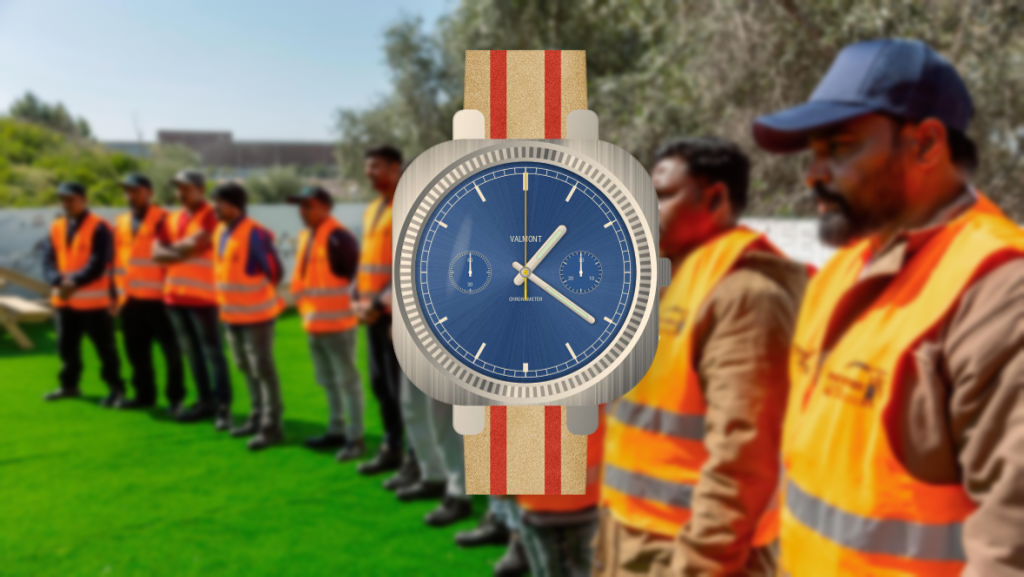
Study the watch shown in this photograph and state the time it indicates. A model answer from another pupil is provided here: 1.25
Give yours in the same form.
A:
1.21
